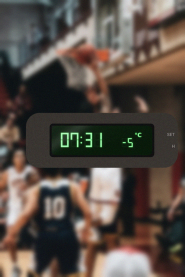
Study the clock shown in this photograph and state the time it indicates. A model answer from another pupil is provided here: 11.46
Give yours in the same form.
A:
7.31
